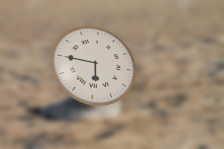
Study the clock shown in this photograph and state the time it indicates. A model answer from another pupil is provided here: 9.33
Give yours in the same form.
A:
6.50
